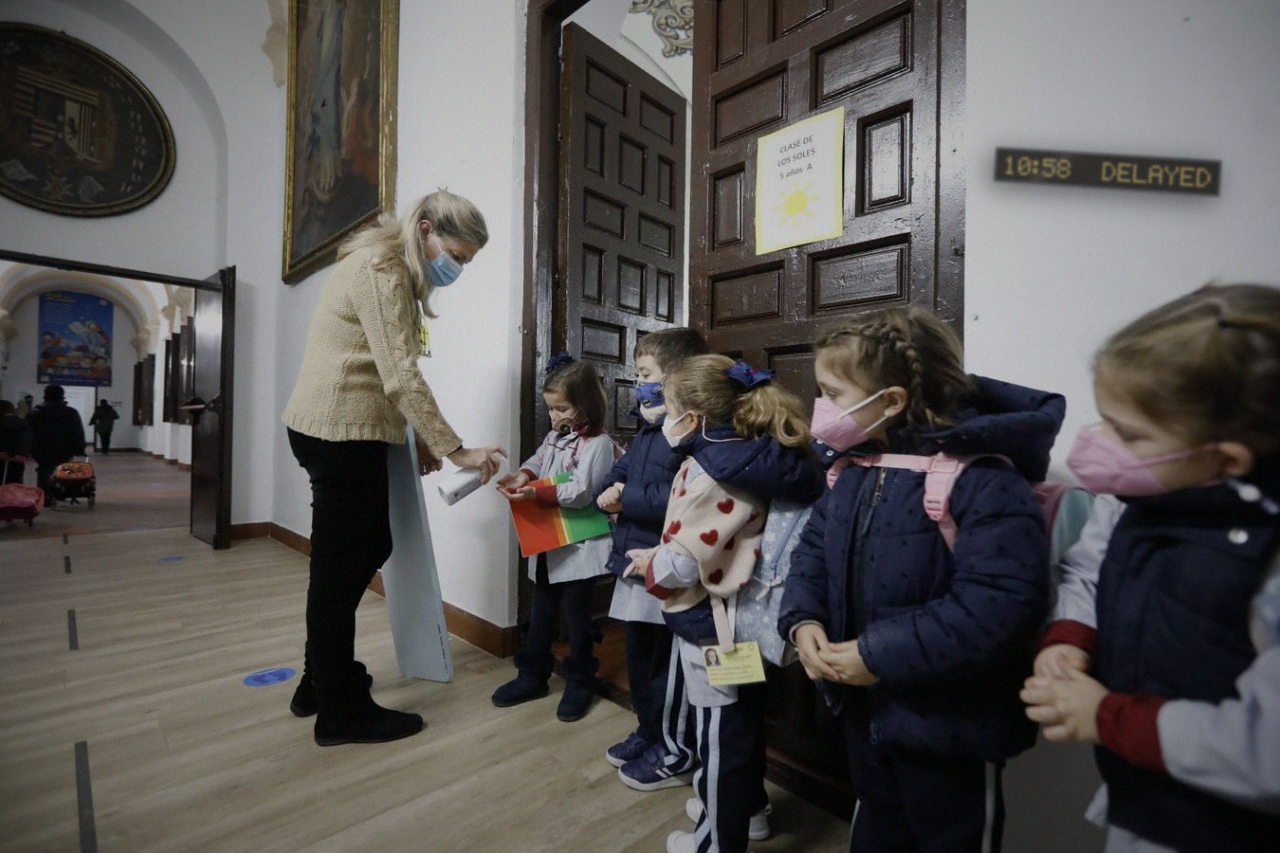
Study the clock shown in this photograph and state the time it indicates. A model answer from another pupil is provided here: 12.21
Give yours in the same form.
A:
10.58
